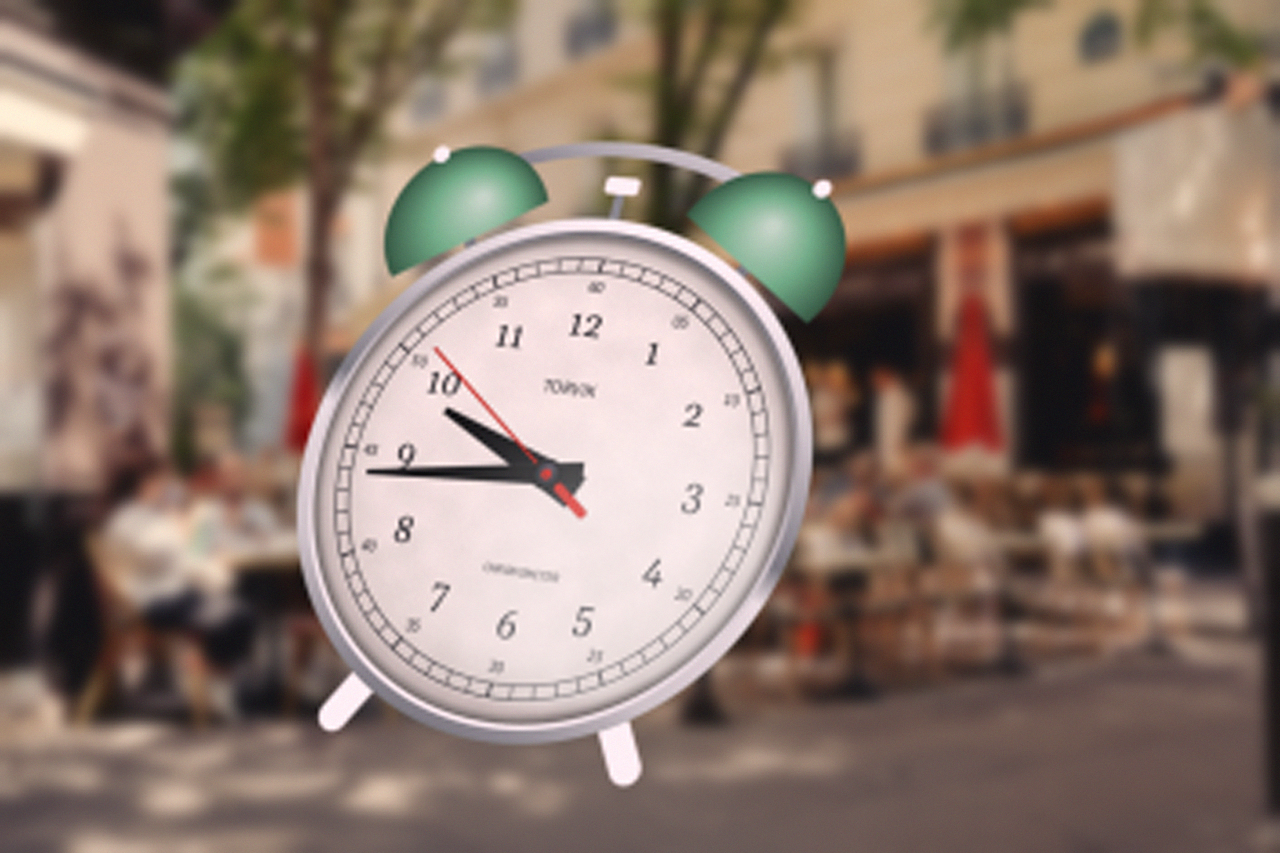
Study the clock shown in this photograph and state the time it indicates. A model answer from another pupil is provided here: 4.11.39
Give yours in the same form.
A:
9.43.51
